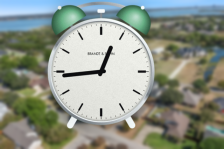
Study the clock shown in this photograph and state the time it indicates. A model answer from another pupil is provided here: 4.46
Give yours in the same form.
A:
12.44
